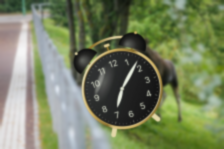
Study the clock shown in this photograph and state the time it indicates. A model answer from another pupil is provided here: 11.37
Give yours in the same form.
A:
7.08
